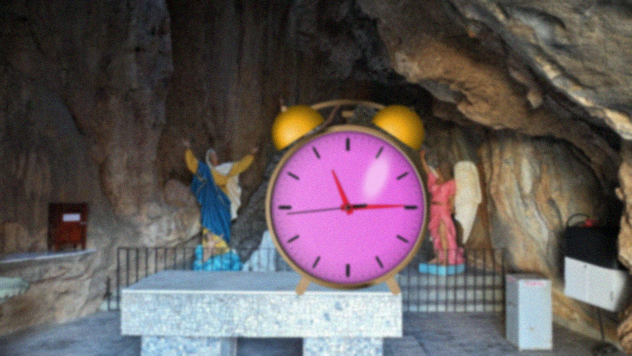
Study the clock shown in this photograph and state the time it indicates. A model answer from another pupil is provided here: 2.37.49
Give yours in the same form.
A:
11.14.44
